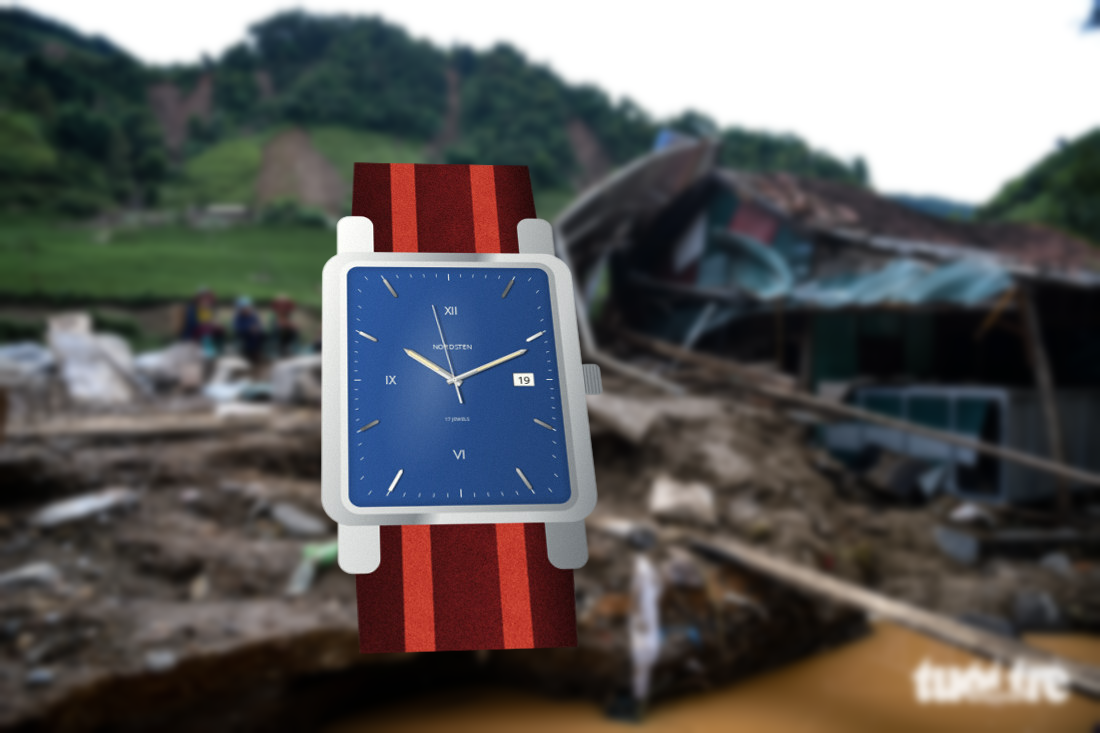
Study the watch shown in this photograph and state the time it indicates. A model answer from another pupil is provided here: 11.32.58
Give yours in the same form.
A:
10.10.58
